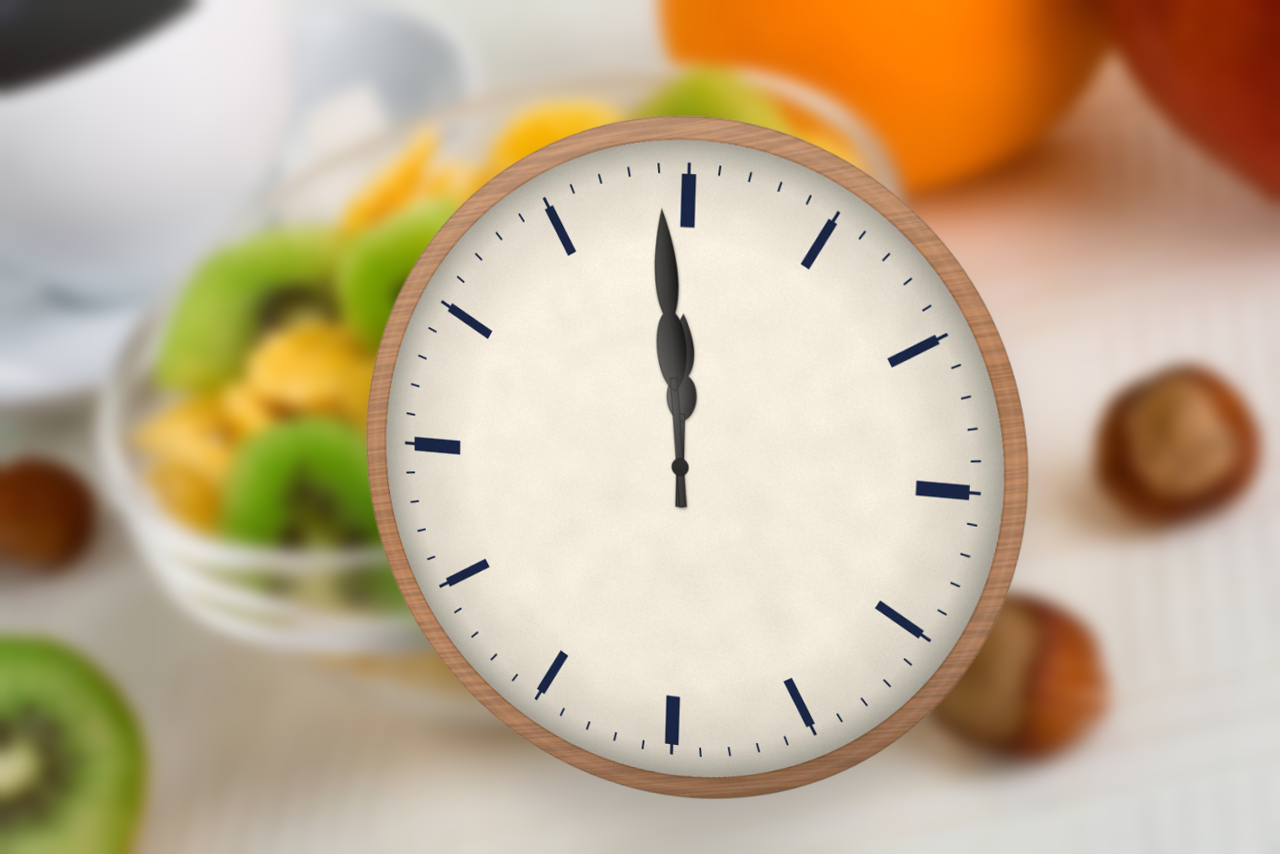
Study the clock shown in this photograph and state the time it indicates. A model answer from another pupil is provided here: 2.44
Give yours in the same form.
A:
11.59
